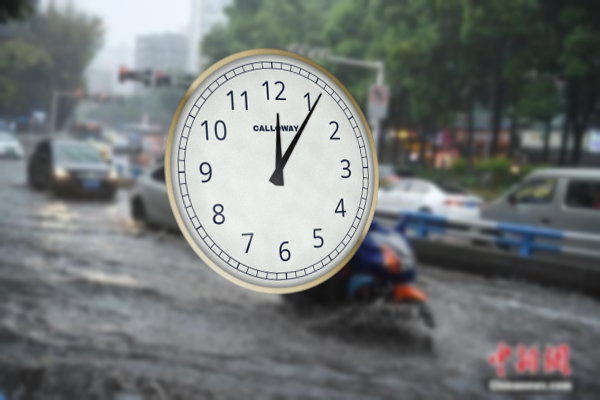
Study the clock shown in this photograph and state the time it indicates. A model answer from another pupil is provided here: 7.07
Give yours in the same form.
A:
12.06
